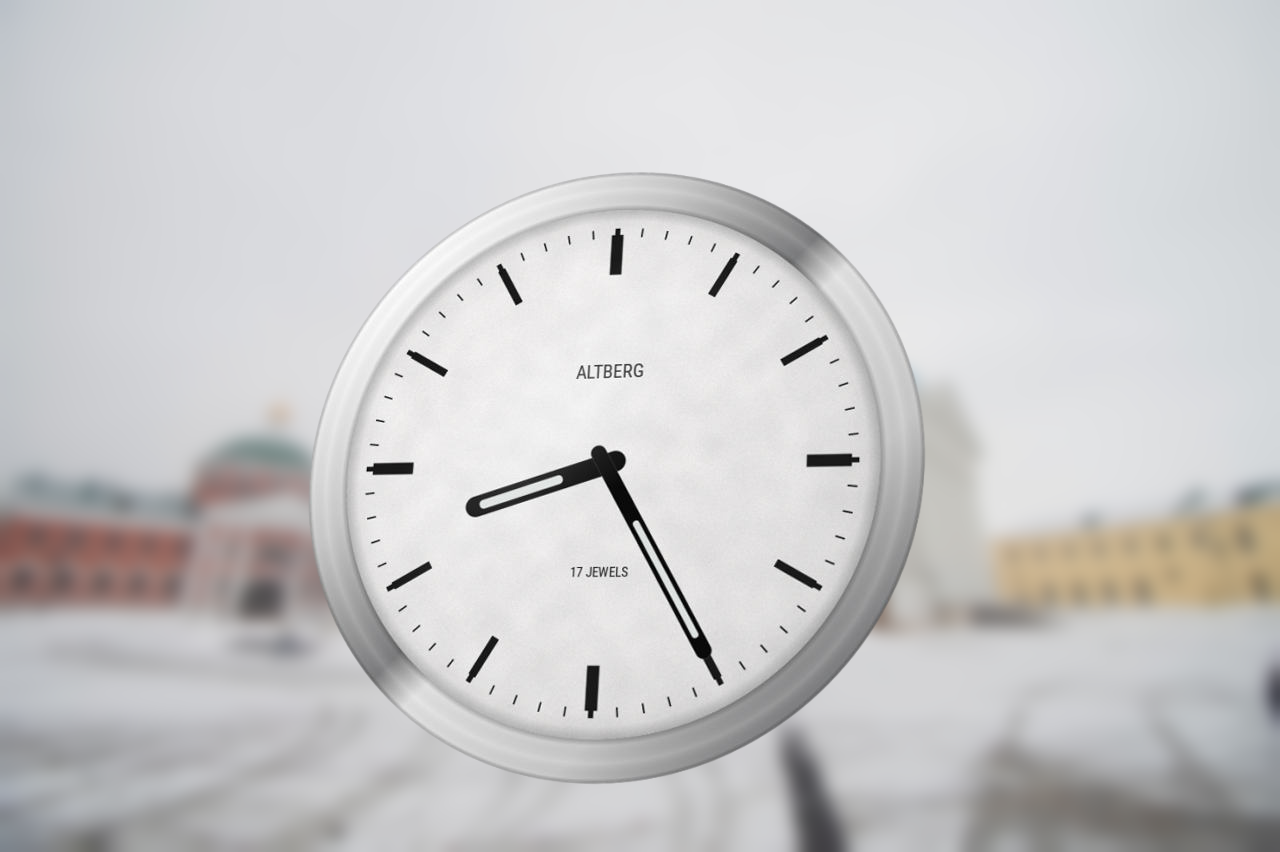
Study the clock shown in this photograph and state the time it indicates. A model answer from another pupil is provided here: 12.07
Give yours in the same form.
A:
8.25
